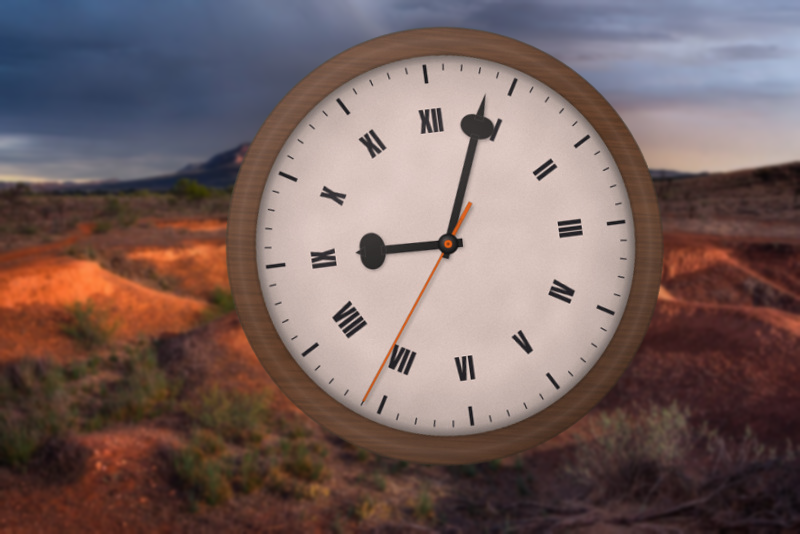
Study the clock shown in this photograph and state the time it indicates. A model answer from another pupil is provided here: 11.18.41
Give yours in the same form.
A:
9.03.36
